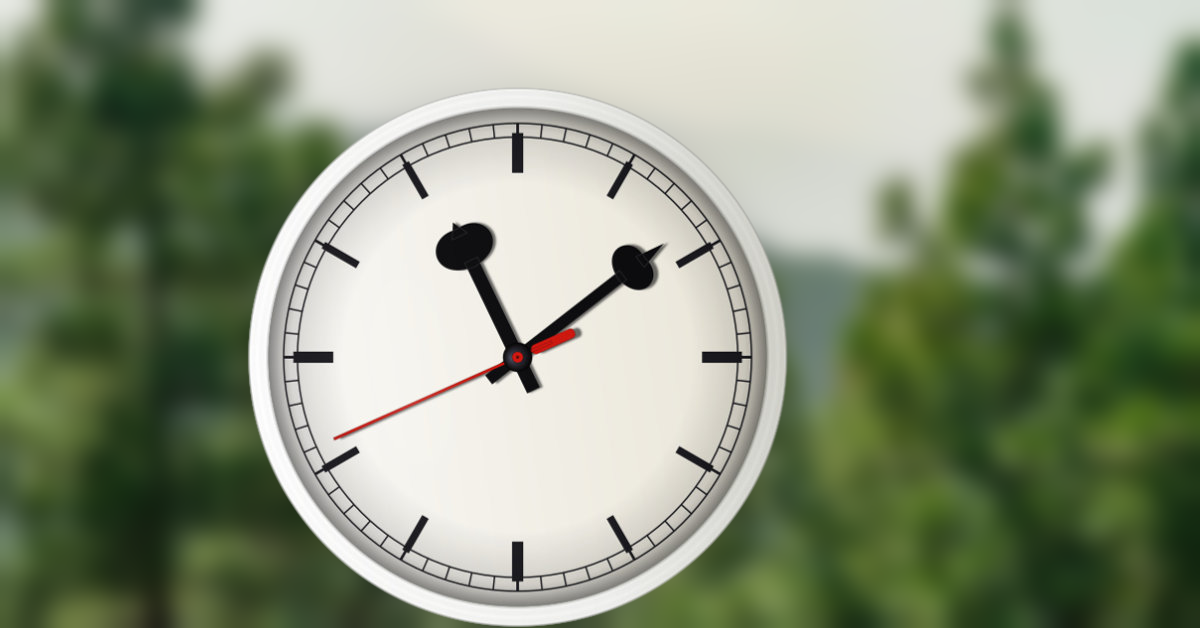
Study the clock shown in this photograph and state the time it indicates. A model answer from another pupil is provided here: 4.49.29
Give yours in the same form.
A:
11.08.41
